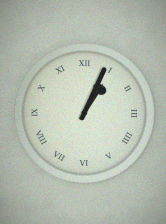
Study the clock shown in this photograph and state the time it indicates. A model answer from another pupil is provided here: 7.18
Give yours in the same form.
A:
1.04
